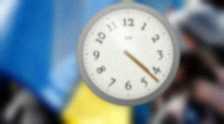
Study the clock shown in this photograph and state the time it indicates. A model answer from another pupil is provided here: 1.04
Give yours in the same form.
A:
4.22
